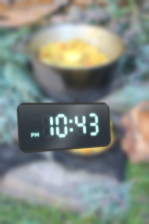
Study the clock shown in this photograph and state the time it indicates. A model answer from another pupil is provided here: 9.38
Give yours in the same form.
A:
10.43
